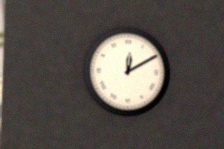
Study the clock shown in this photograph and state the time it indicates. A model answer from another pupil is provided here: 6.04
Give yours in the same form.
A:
12.10
